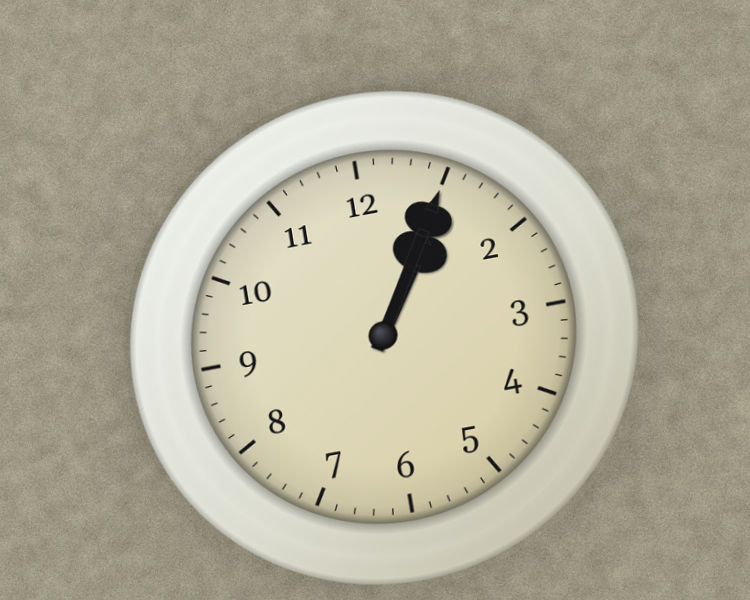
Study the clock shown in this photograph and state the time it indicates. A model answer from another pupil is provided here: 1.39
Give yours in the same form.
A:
1.05
